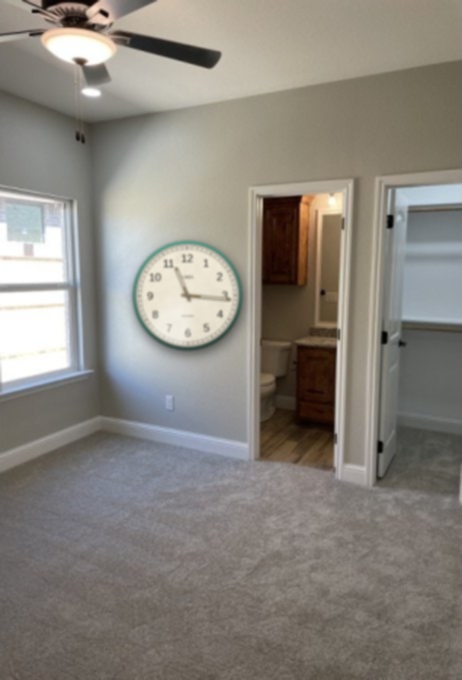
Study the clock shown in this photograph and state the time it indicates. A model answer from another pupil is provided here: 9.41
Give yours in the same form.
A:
11.16
